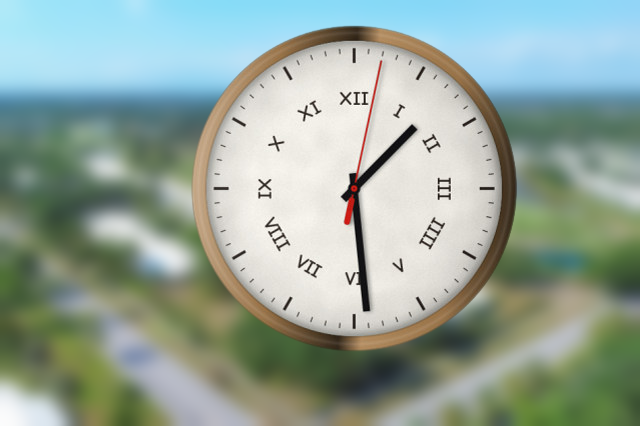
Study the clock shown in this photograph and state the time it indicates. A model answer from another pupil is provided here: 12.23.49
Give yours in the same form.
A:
1.29.02
